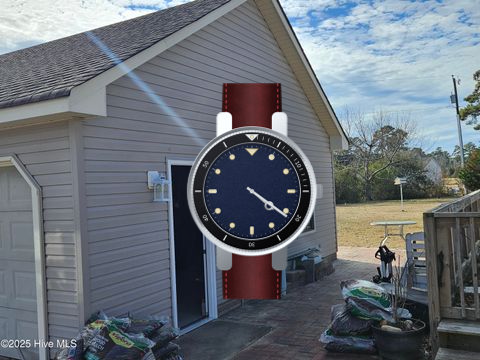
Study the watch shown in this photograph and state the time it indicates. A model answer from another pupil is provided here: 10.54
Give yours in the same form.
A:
4.21
